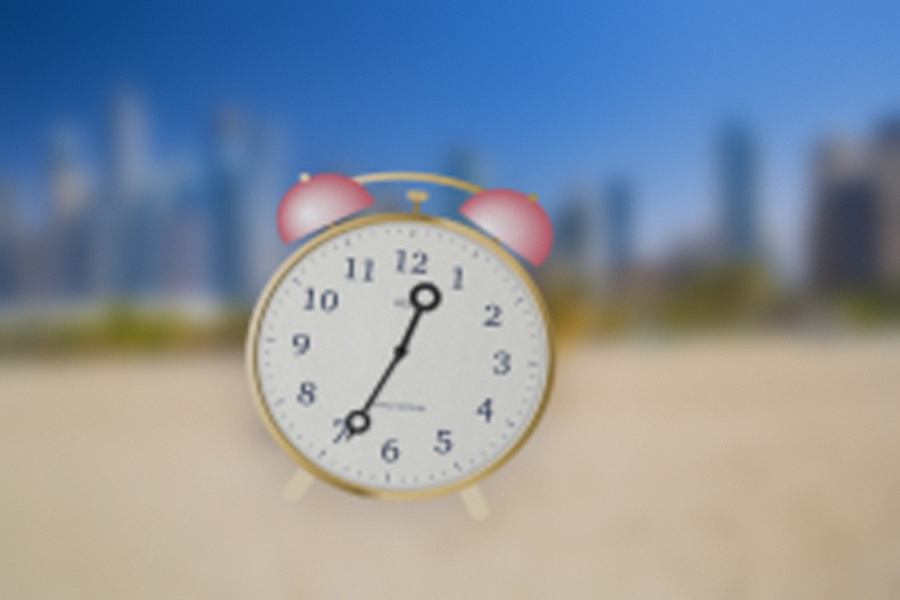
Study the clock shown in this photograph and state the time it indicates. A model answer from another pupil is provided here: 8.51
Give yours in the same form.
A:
12.34
